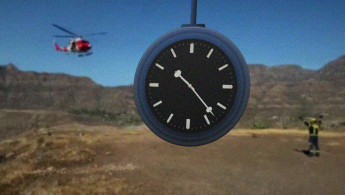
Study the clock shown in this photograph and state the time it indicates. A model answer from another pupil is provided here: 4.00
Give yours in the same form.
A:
10.23
